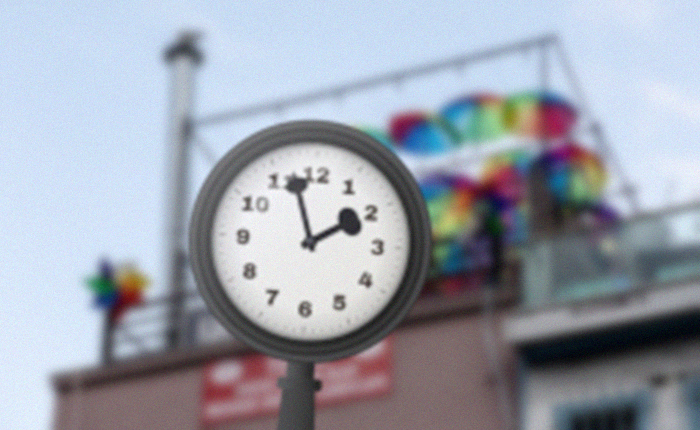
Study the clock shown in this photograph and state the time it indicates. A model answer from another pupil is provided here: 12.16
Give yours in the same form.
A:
1.57
